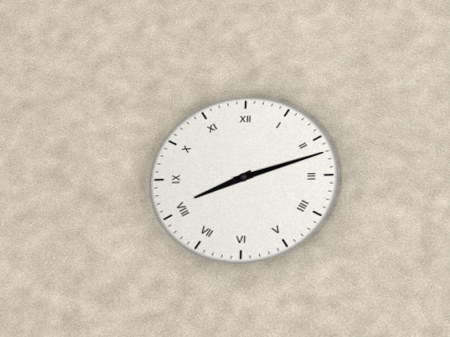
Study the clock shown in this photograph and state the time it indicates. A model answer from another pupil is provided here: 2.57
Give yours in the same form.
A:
8.12
